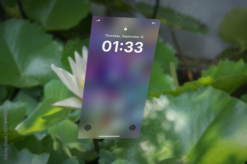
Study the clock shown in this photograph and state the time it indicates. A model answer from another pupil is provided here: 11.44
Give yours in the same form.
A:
1.33
